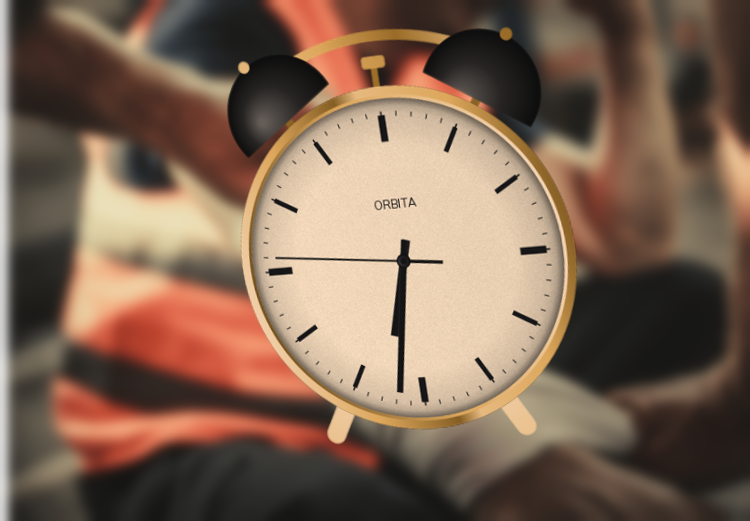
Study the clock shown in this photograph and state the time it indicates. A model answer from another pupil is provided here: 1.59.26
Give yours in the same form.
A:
6.31.46
